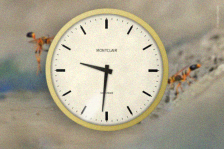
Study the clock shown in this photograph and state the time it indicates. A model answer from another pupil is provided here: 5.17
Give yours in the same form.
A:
9.31
